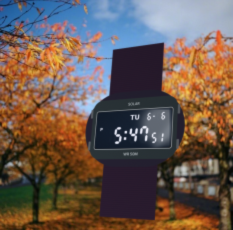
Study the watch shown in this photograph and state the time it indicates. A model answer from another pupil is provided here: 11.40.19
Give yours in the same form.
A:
5.47.51
